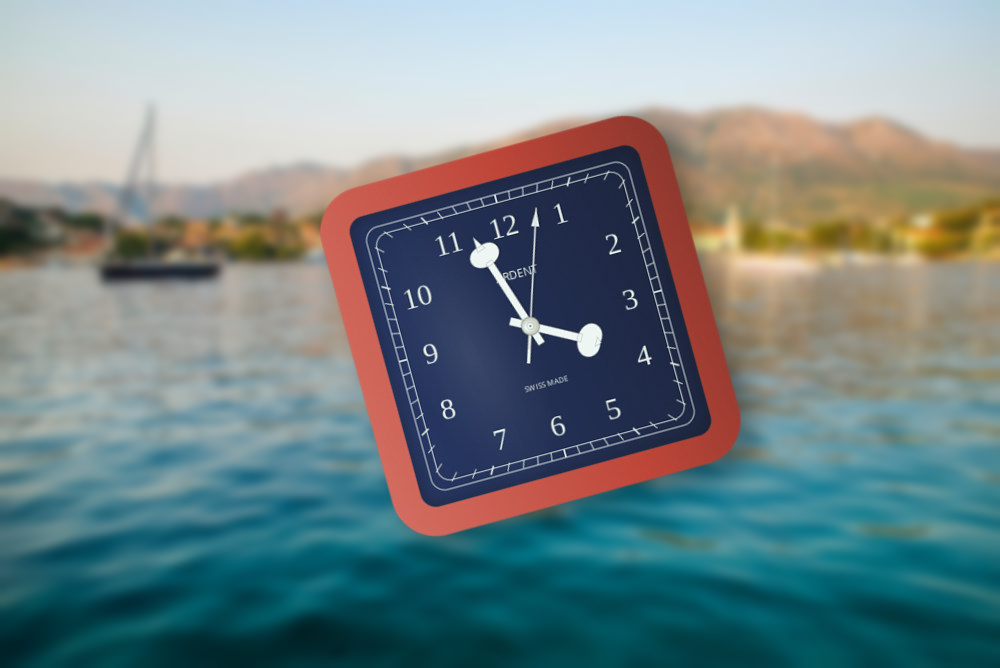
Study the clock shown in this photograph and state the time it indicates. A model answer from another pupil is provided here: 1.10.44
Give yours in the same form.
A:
3.57.03
